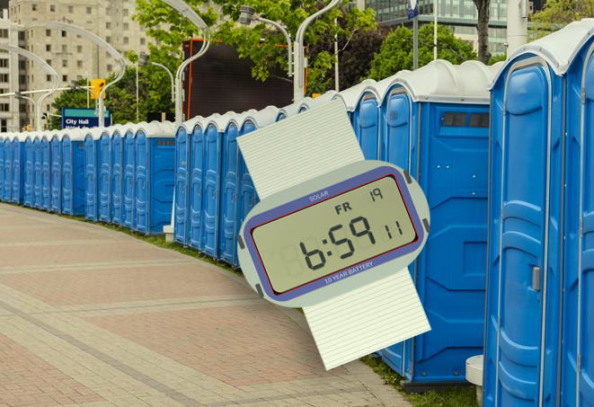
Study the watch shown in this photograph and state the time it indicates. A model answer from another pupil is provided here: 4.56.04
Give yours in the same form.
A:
6.59.11
